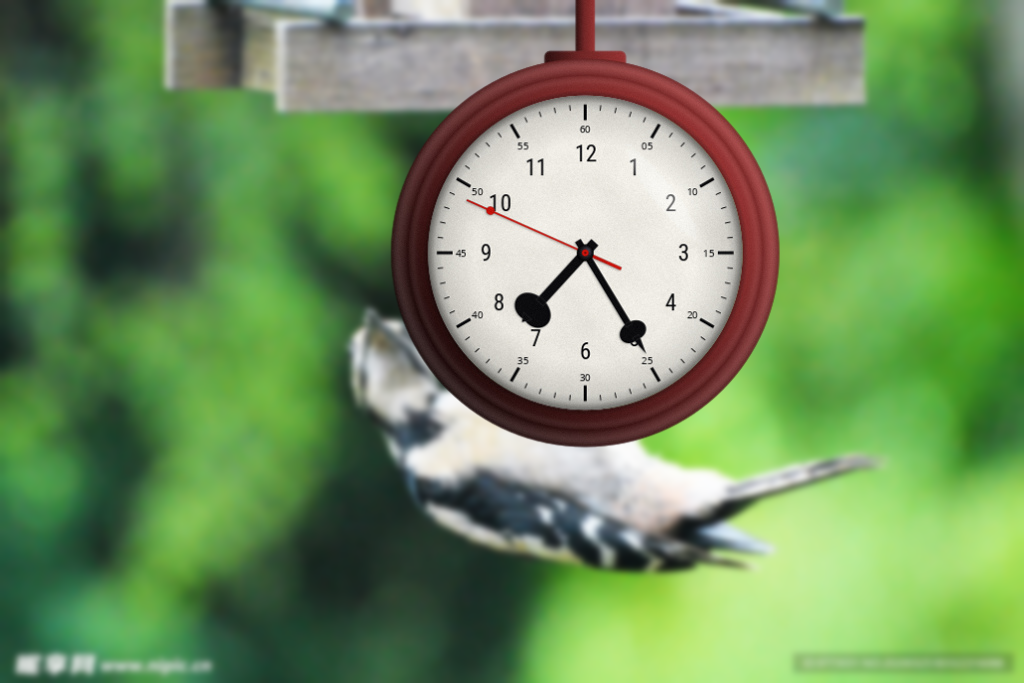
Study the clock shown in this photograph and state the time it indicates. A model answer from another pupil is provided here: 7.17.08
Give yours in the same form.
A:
7.24.49
